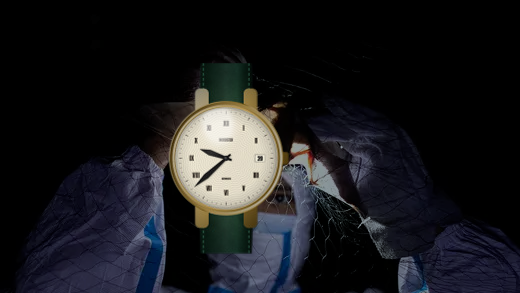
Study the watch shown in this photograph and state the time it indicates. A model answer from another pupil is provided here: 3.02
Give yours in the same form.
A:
9.38
